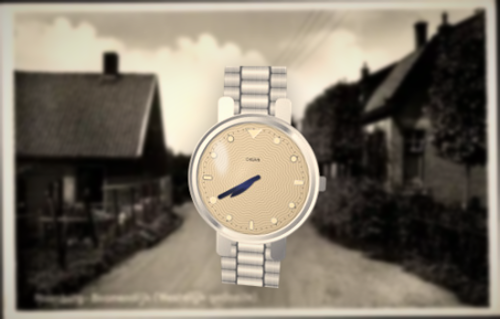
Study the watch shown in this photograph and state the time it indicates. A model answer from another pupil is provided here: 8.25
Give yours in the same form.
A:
7.40
